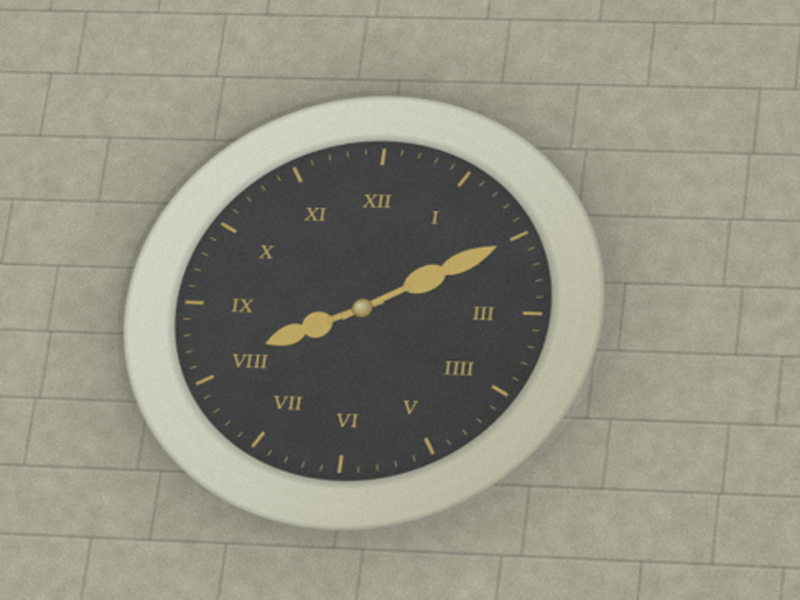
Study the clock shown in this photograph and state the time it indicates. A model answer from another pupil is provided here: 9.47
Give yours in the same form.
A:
8.10
